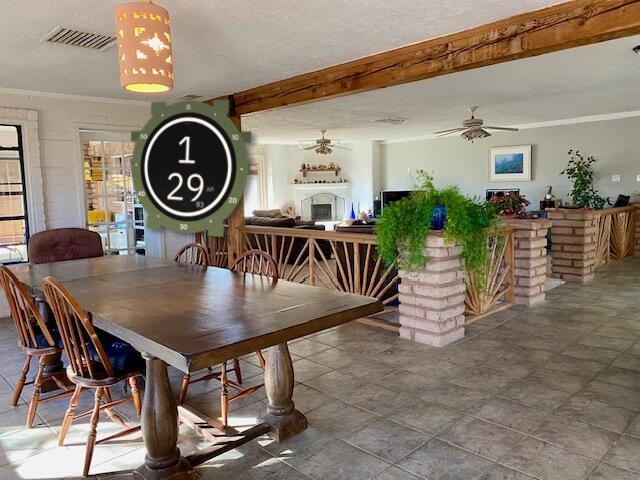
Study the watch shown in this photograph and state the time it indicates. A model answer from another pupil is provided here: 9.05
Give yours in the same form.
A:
1.29
